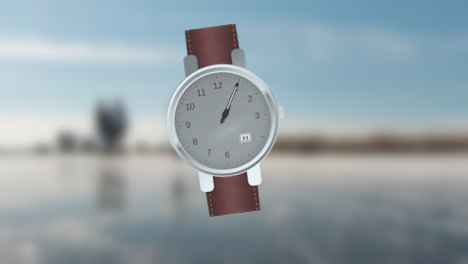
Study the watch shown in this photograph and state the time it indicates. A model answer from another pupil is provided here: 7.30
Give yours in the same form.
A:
1.05
